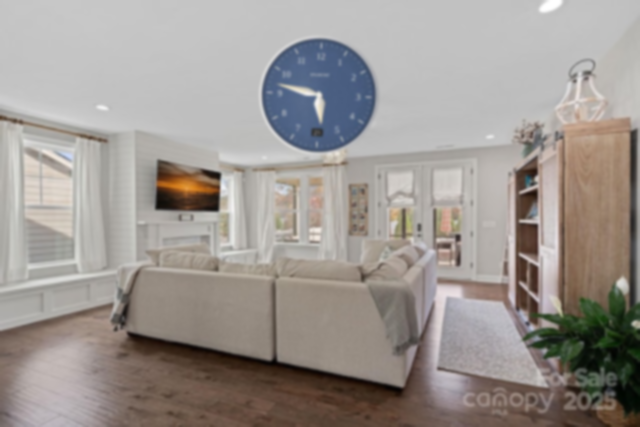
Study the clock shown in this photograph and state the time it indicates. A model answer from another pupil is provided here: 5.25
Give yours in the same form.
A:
5.47
